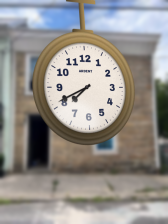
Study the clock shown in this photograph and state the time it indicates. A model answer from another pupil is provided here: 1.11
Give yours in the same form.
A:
7.41
